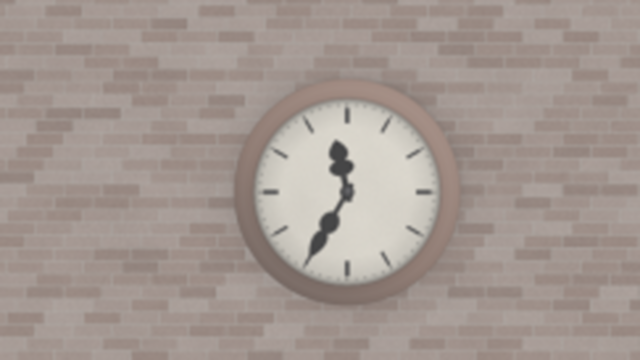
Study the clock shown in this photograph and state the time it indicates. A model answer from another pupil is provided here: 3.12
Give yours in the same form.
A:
11.35
